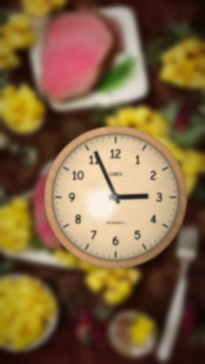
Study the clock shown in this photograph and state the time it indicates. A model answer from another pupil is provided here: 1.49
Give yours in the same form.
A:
2.56
